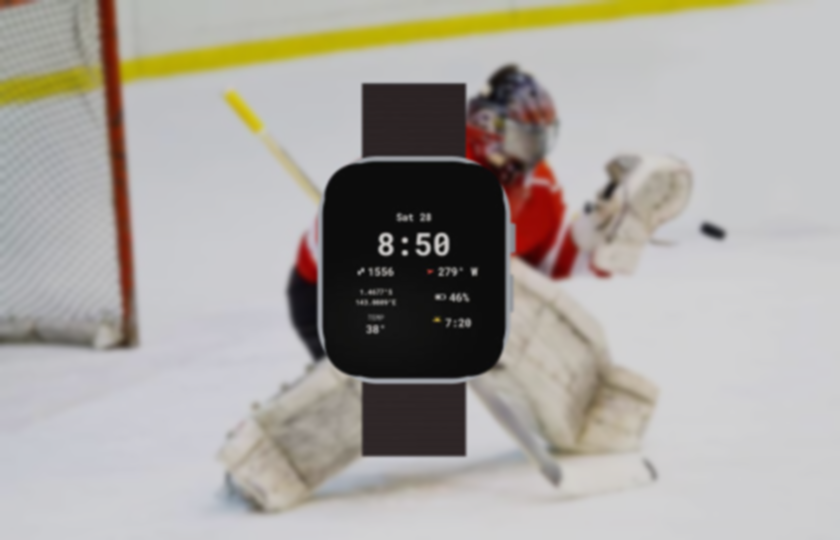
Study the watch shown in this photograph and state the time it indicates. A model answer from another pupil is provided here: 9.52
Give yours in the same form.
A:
8.50
